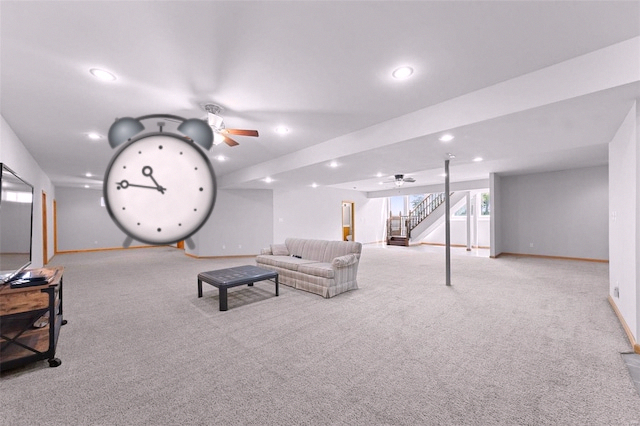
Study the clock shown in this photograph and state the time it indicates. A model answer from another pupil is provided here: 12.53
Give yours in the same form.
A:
10.46
